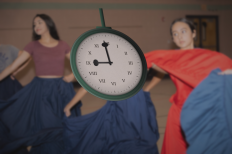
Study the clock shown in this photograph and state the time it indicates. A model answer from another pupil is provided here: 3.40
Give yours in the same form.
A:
8.59
